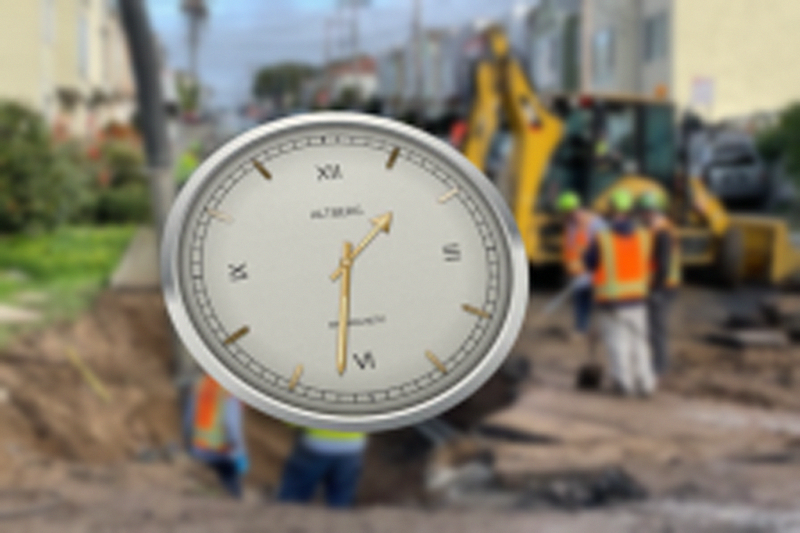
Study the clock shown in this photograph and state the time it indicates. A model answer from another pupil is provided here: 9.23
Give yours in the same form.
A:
1.32
